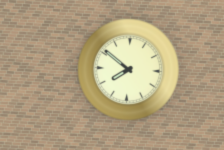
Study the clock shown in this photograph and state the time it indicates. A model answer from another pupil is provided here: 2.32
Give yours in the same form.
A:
7.51
